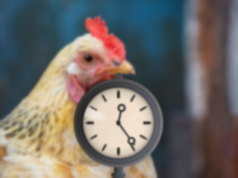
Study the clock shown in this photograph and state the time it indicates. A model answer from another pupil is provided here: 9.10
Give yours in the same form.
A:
12.24
